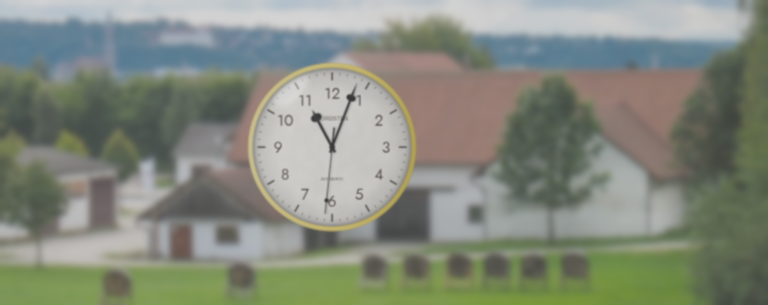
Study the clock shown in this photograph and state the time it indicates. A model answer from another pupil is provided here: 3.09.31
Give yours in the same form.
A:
11.03.31
